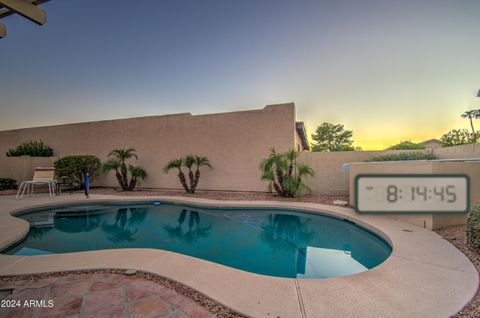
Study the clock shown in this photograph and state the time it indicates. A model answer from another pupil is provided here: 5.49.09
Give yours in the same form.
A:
8.14.45
